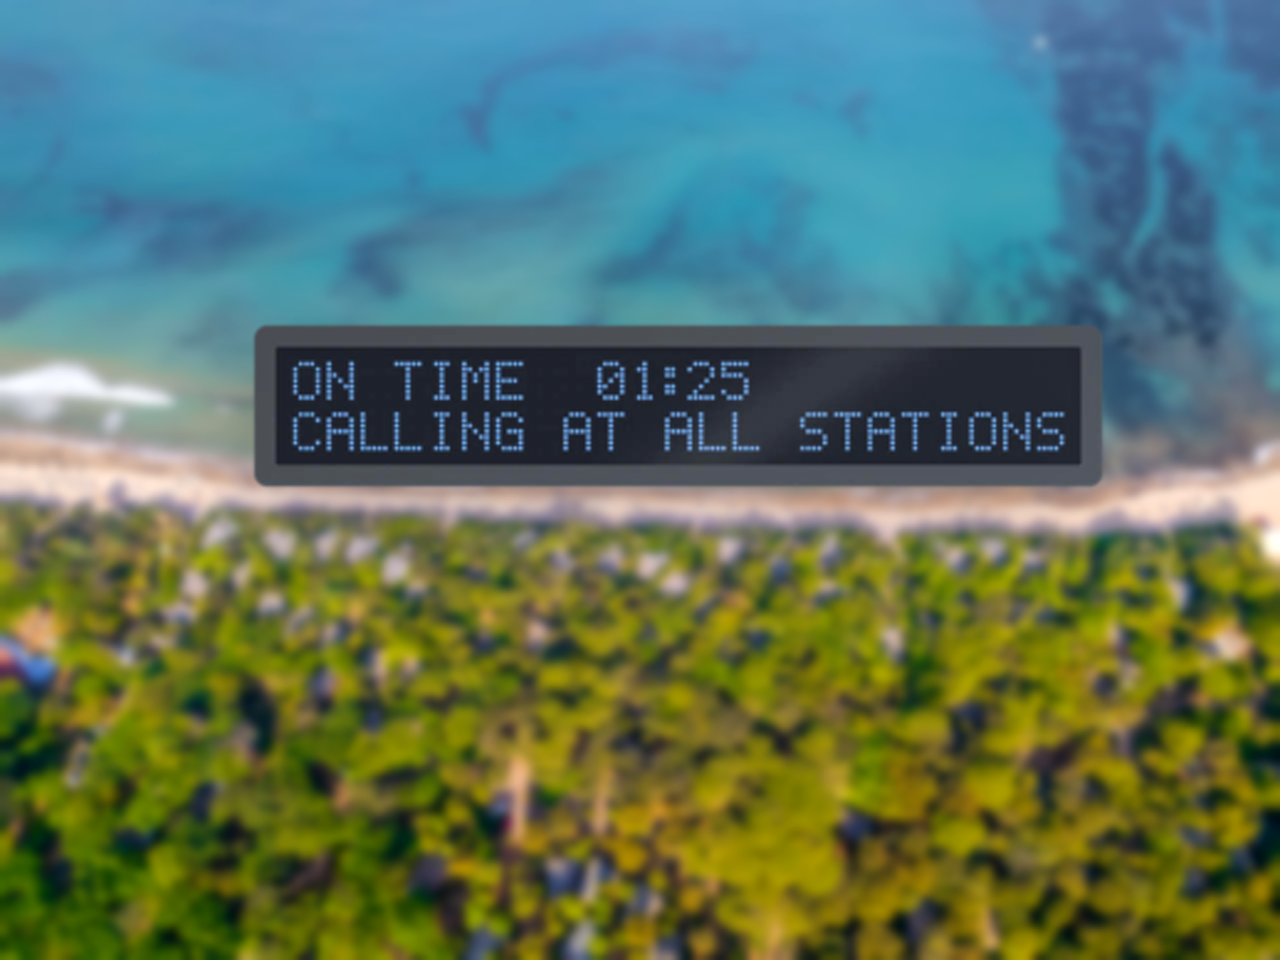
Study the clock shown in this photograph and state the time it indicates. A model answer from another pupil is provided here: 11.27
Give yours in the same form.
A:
1.25
